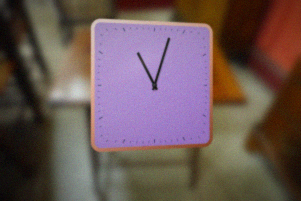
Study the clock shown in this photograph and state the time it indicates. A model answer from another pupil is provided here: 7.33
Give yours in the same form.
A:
11.03
